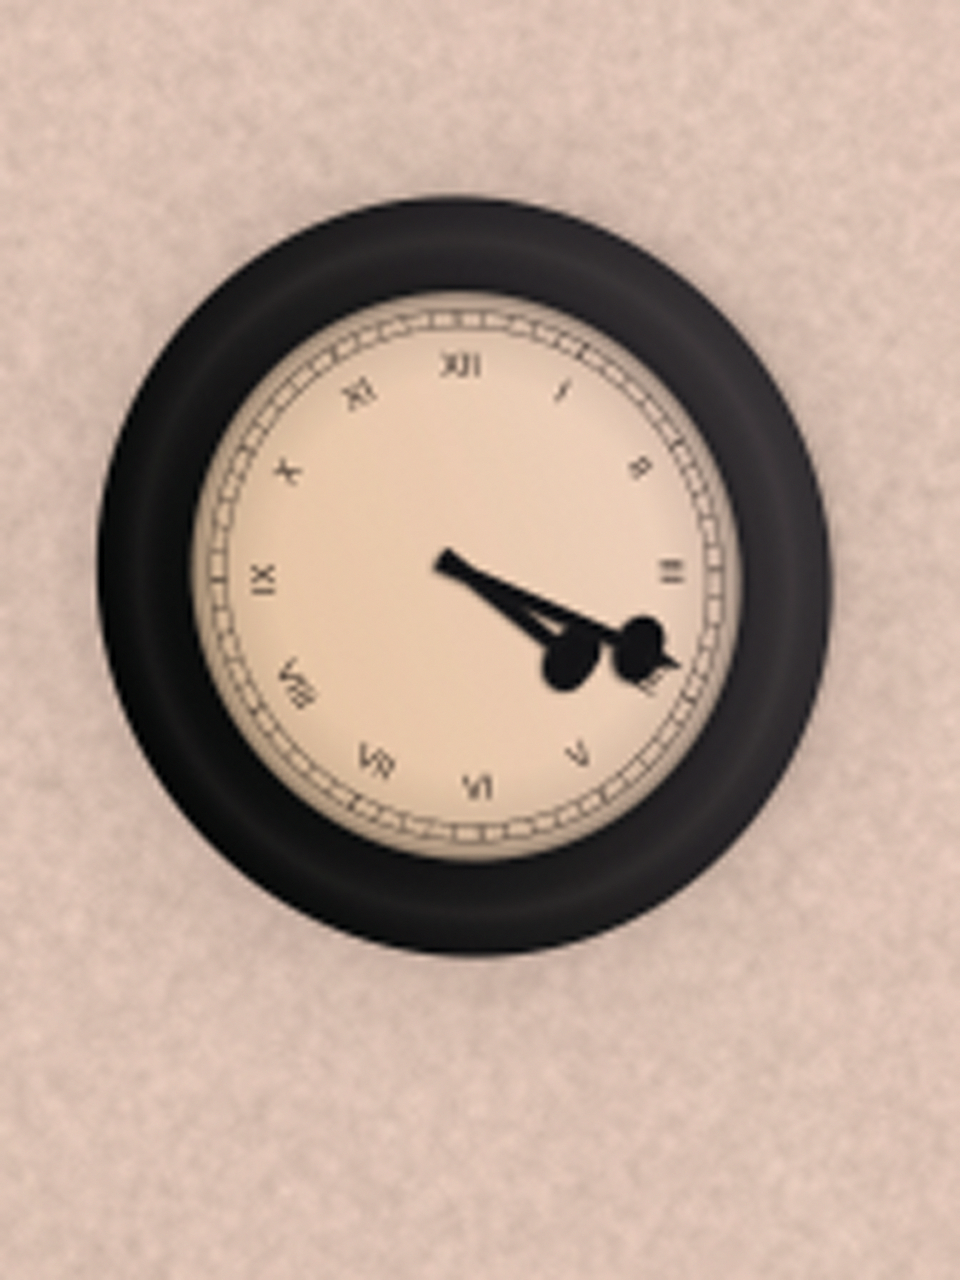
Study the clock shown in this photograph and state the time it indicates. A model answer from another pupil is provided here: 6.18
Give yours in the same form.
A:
4.19
